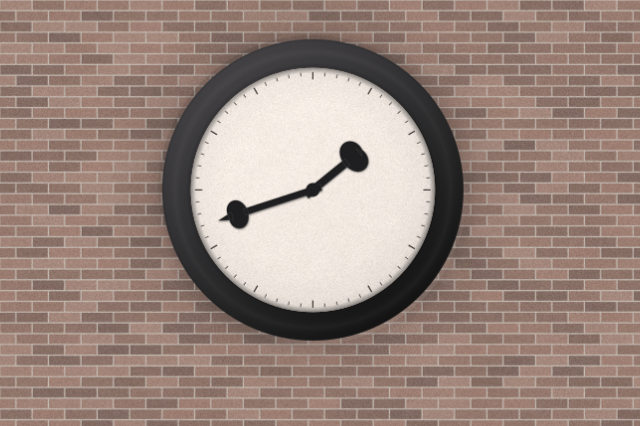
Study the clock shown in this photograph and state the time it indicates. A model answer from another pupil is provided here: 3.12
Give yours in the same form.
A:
1.42
